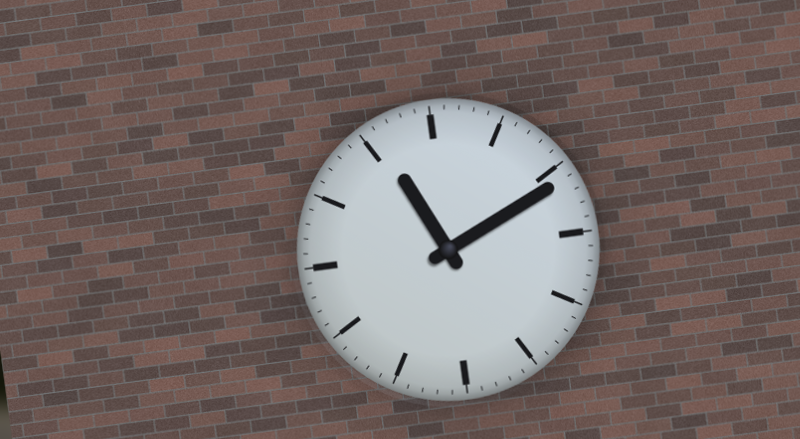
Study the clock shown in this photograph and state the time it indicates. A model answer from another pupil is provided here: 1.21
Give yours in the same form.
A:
11.11
